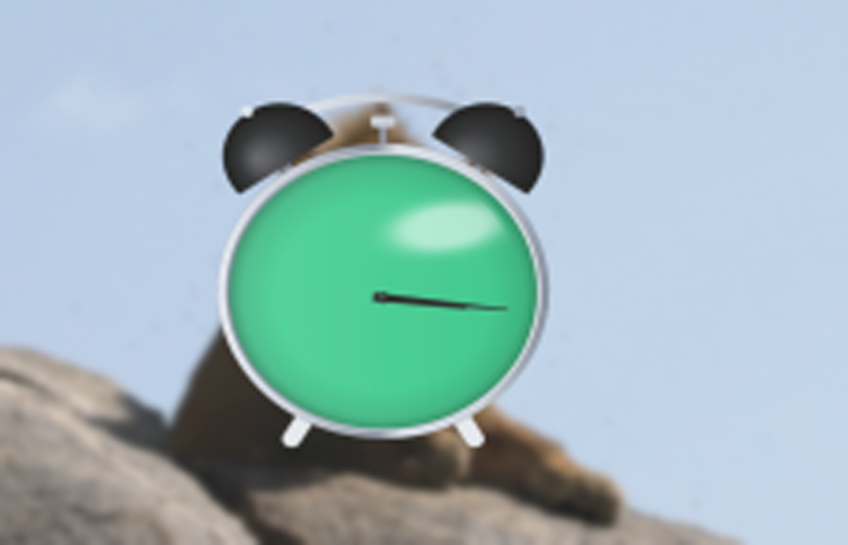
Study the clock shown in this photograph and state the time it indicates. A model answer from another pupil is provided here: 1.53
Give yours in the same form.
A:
3.16
